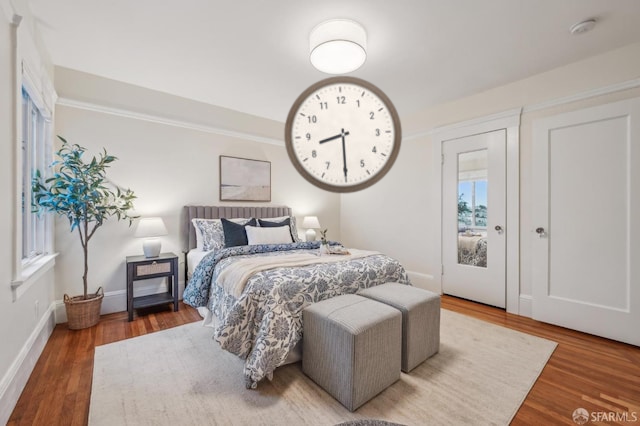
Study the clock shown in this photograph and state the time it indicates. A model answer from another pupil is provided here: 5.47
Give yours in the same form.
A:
8.30
